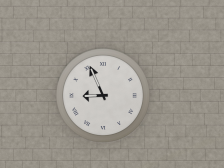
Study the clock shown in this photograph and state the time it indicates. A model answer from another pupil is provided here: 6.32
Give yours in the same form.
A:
8.56
